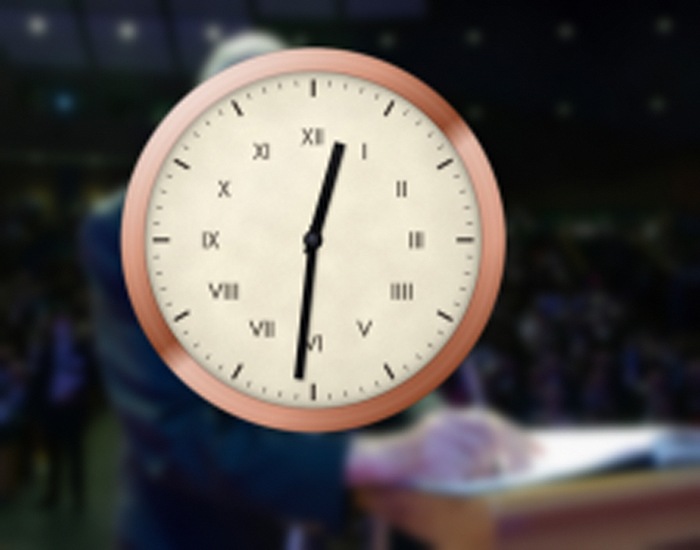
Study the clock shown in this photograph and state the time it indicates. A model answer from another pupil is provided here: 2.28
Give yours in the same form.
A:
12.31
